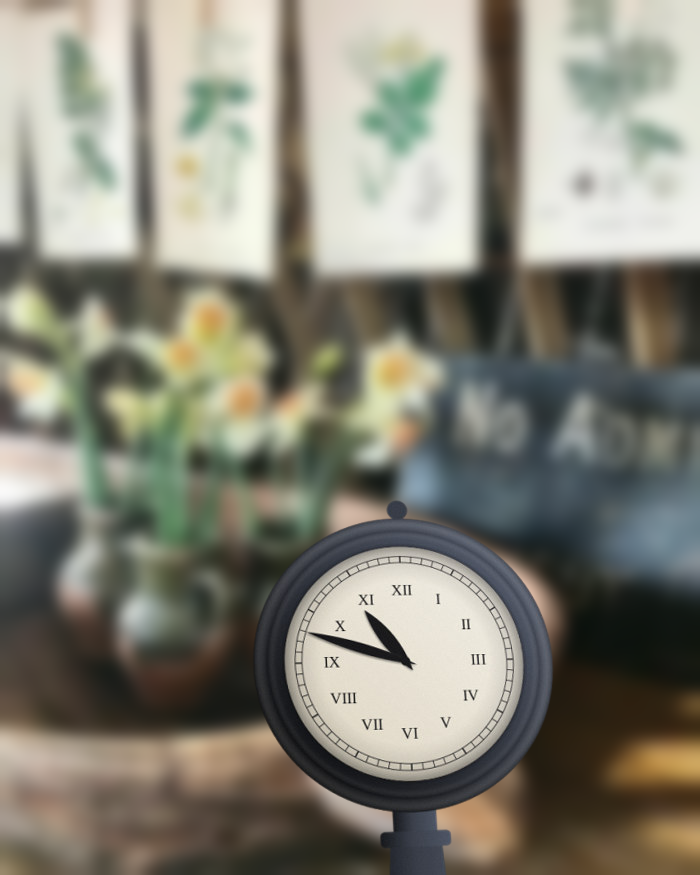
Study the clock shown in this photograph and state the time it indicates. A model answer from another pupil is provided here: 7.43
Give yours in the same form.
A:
10.48
